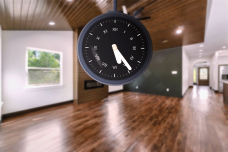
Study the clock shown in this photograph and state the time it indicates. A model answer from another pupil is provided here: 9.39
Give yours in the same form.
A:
5.24
